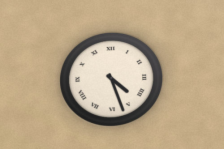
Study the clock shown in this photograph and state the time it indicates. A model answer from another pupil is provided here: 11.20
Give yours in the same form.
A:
4.27
